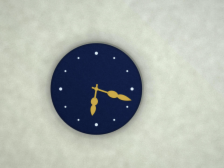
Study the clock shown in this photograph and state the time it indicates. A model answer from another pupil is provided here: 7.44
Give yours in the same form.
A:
6.18
